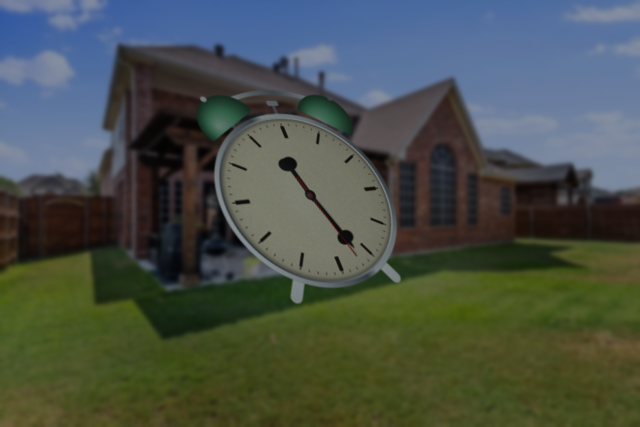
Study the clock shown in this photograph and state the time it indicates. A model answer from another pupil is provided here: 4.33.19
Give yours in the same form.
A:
11.26.27
